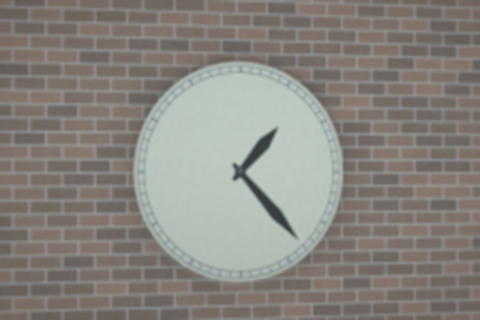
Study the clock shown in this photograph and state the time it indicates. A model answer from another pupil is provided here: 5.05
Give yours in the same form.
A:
1.23
